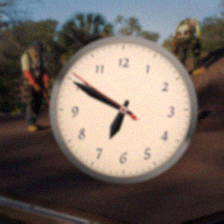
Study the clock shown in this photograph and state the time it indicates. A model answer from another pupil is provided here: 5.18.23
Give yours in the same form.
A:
6.49.51
